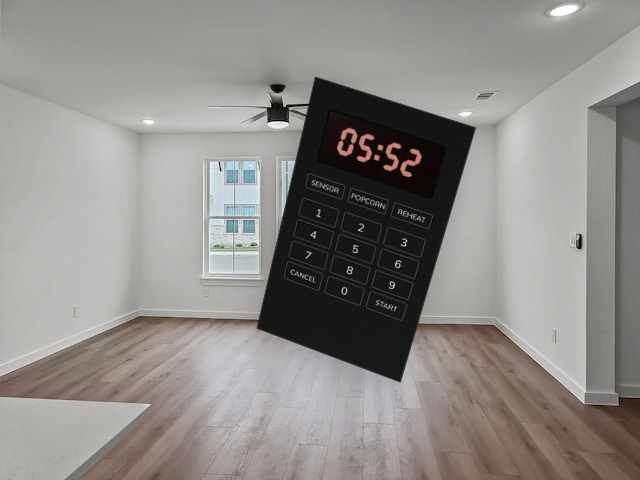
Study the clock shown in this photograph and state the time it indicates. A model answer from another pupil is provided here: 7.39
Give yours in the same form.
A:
5.52
